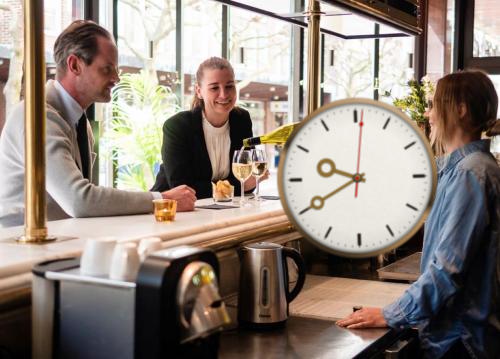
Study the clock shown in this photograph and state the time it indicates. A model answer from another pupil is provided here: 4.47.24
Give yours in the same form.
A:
9.40.01
